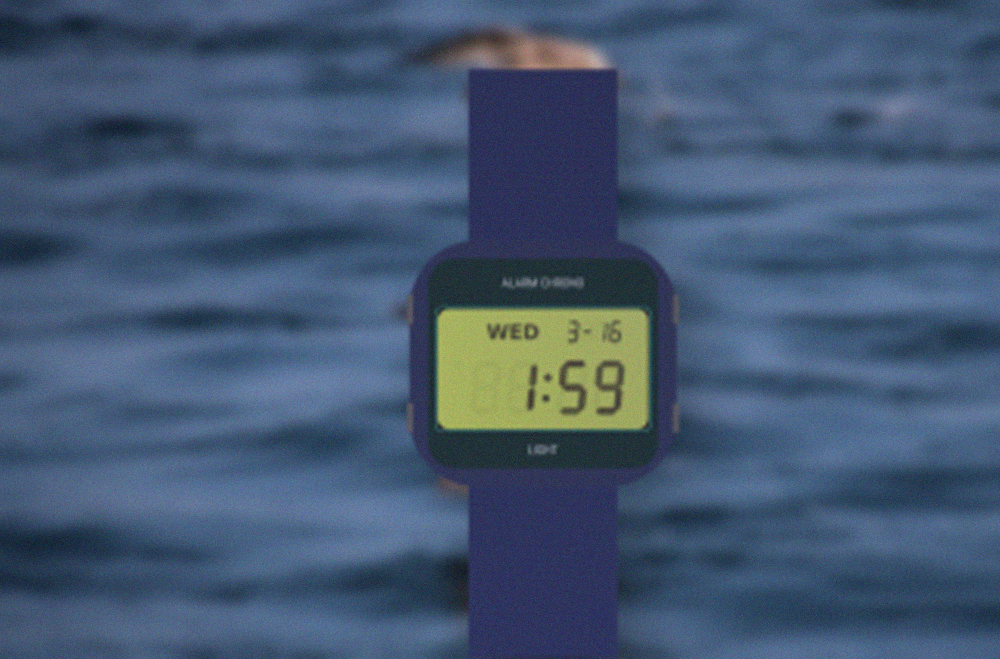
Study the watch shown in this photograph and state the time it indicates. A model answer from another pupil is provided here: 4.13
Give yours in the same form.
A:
1.59
